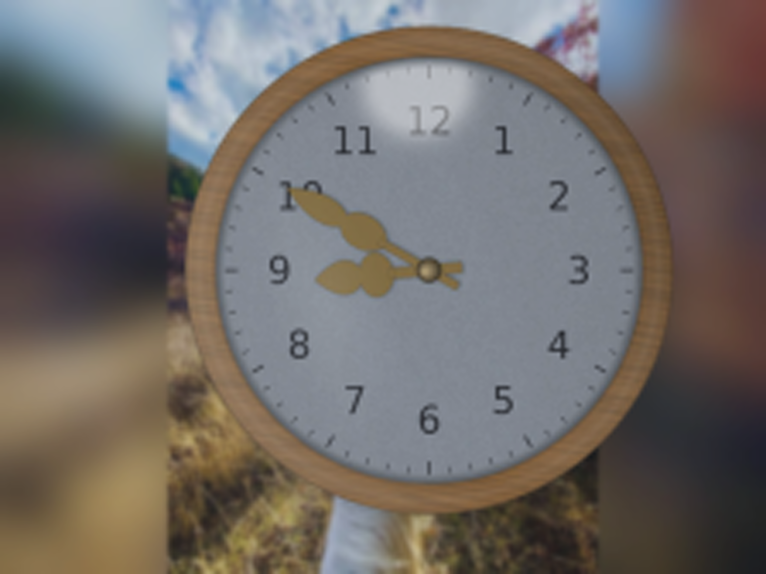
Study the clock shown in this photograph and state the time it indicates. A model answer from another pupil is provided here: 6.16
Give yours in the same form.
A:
8.50
